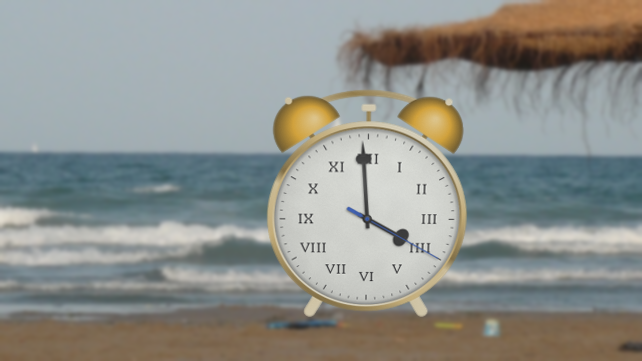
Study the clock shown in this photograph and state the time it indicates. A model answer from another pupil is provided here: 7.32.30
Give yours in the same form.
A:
3.59.20
